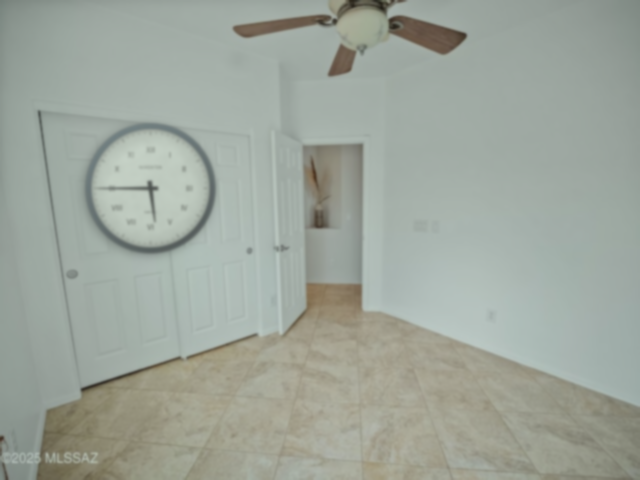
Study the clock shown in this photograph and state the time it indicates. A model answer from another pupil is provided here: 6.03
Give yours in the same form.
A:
5.45
